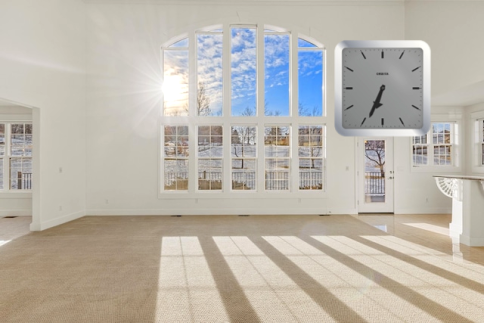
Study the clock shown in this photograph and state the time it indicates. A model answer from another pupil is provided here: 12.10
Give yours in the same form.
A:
6.34
